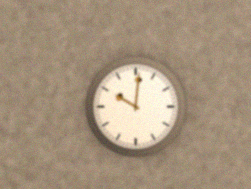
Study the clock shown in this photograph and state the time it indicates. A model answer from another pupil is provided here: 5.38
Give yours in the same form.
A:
10.01
